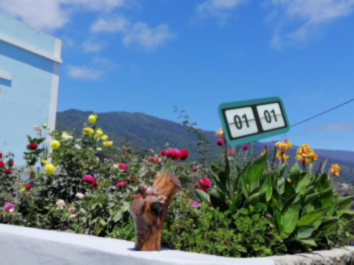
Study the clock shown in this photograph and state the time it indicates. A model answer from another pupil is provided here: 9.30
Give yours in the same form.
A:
1.01
